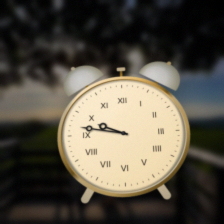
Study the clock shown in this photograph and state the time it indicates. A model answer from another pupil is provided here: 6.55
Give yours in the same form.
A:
9.47
